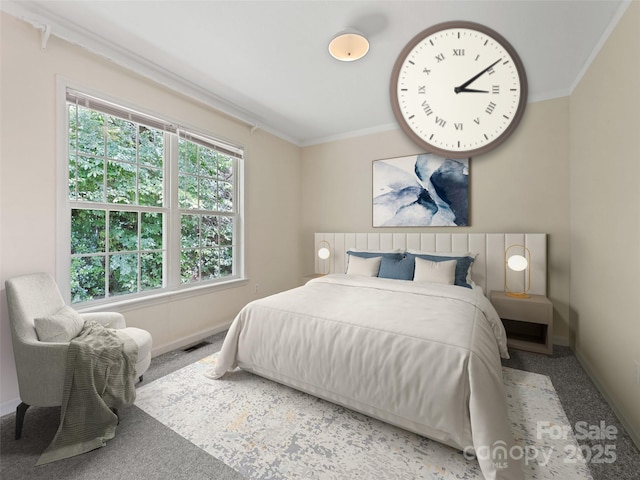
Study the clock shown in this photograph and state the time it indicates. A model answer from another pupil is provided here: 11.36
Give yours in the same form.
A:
3.09
